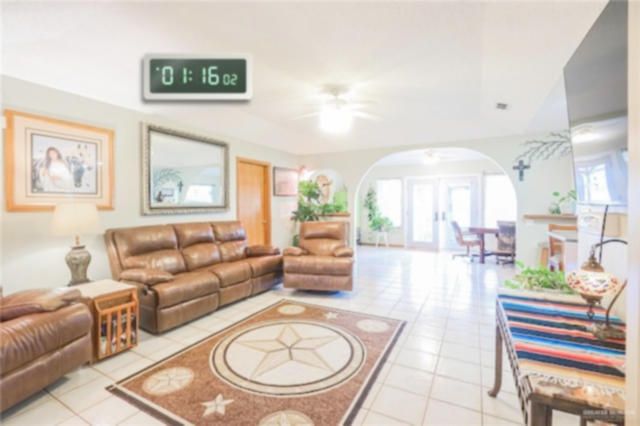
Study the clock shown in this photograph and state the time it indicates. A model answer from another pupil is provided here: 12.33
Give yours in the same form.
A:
1.16
